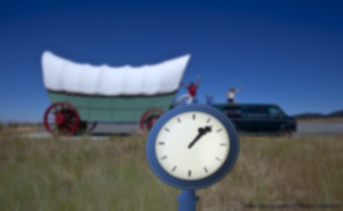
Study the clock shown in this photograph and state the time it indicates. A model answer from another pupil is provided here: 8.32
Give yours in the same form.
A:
1.07
